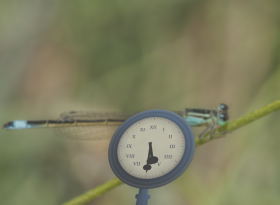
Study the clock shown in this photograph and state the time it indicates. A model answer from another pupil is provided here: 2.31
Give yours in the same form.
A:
5.30
